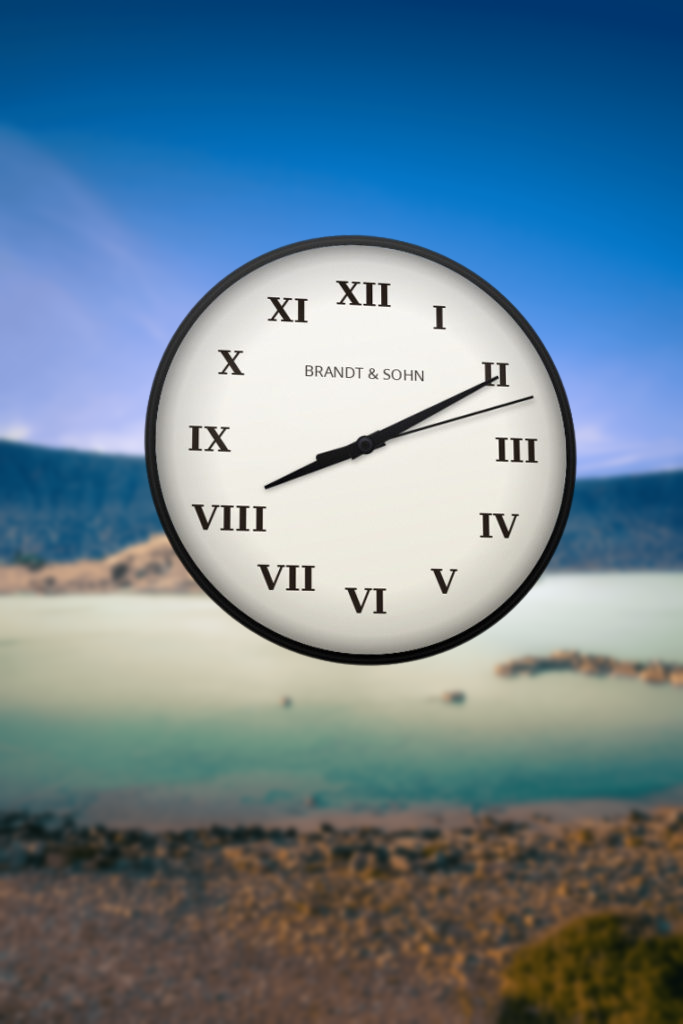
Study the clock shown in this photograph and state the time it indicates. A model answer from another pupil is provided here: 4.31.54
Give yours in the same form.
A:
8.10.12
